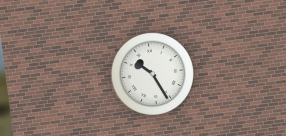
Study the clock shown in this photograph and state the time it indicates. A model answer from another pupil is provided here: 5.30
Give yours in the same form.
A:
10.26
